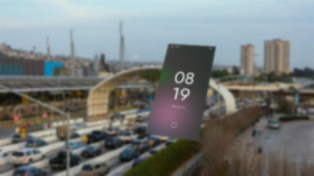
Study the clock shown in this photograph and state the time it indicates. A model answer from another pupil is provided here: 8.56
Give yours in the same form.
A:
8.19
